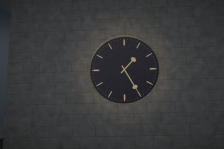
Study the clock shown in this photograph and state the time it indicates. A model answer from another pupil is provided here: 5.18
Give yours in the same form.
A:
1.25
